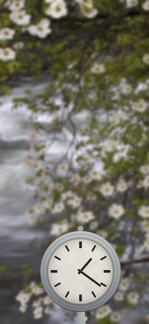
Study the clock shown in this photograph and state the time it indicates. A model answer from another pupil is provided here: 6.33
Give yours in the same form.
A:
1.21
